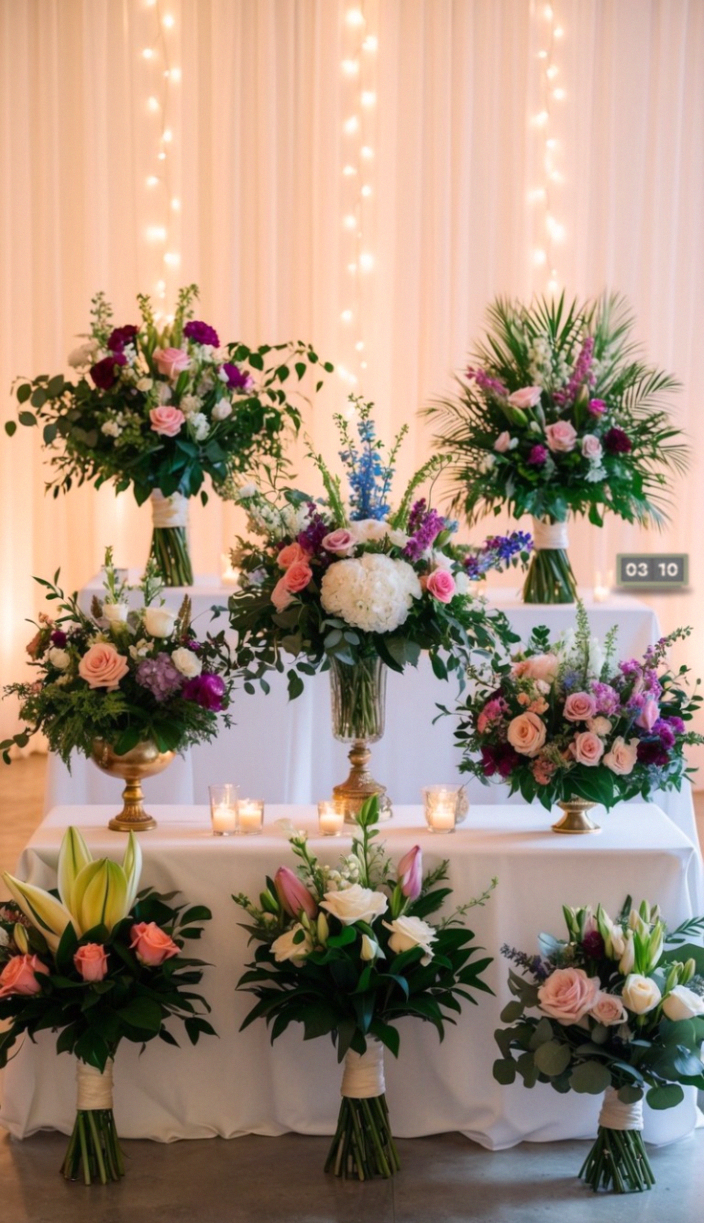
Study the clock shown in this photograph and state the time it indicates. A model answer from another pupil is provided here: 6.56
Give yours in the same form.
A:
3.10
